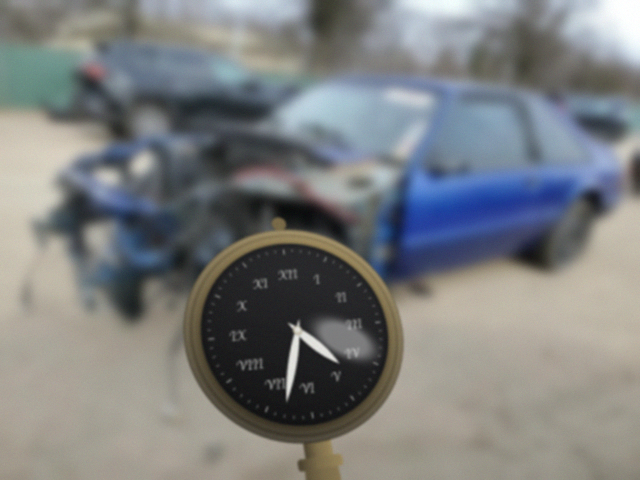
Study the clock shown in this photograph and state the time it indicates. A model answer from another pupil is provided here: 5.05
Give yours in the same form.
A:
4.33
